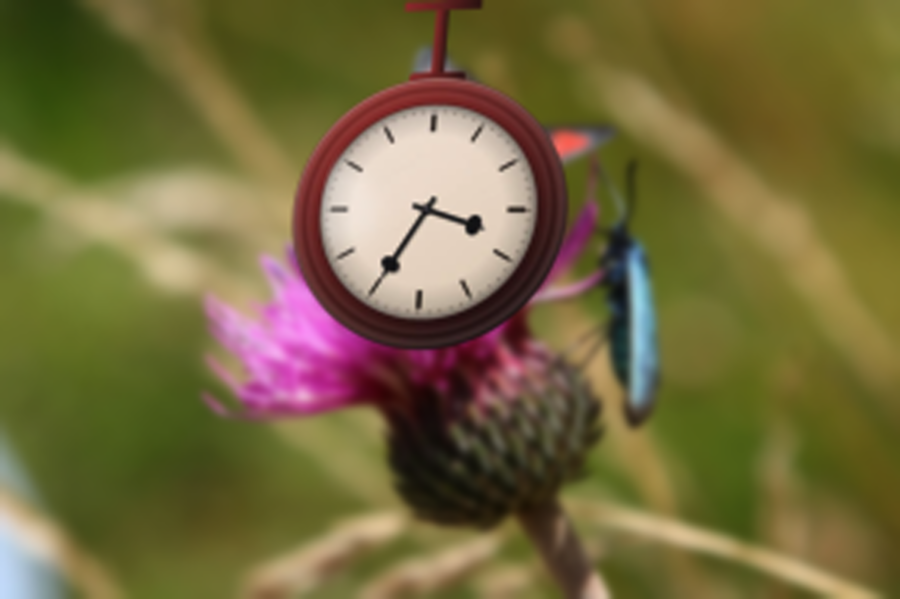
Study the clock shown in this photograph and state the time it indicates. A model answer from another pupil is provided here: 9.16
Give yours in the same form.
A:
3.35
